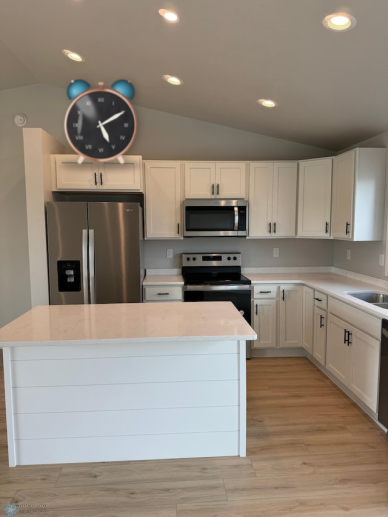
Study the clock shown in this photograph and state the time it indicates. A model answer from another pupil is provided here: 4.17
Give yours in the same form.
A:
5.10
